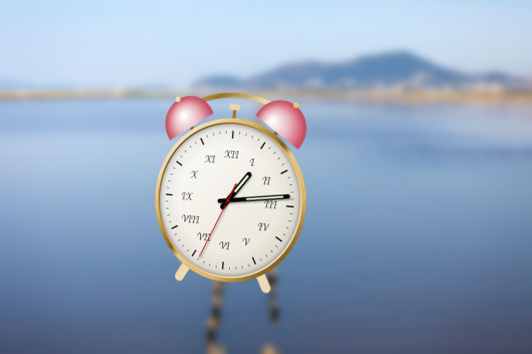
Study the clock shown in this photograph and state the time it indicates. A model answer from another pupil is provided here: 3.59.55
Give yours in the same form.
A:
1.13.34
